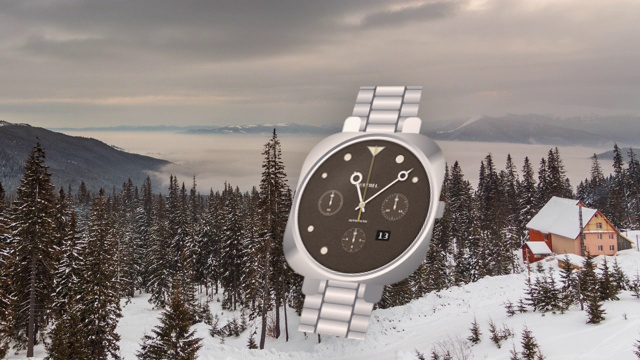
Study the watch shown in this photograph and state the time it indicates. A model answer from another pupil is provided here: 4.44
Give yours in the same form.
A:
11.08
